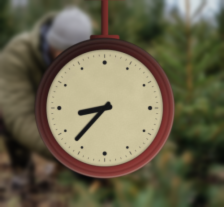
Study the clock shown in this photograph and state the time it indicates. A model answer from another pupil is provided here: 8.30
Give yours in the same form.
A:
8.37
